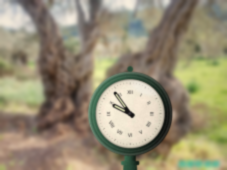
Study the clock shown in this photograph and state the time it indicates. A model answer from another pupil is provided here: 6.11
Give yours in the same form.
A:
9.54
